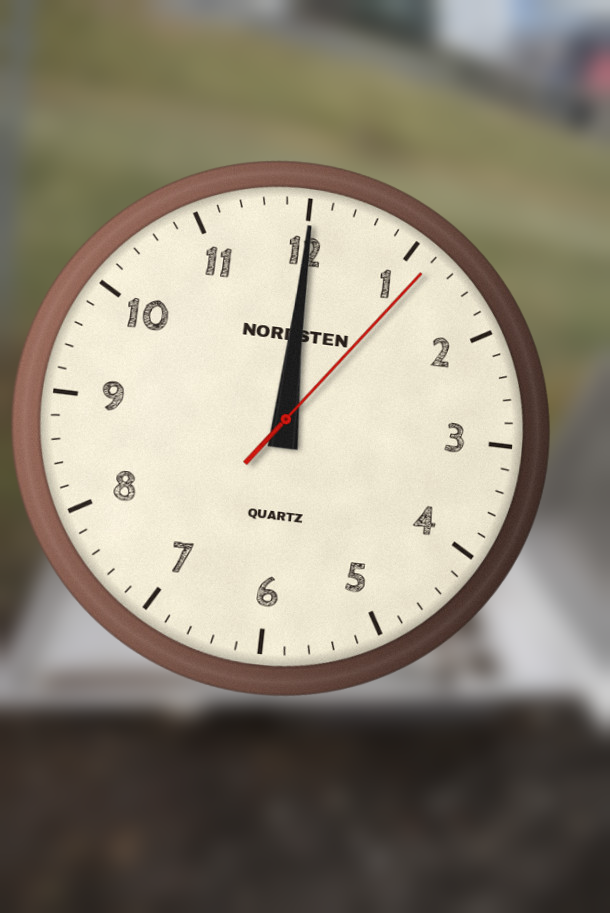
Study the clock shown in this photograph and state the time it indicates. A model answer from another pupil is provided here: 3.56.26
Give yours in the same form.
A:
12.00.06
